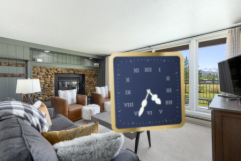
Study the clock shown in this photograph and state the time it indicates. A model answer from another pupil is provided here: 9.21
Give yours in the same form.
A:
4.34
